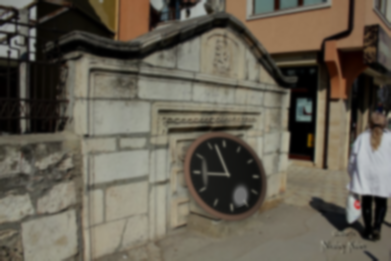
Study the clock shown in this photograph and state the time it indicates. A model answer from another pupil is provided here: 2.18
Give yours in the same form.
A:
8.57
